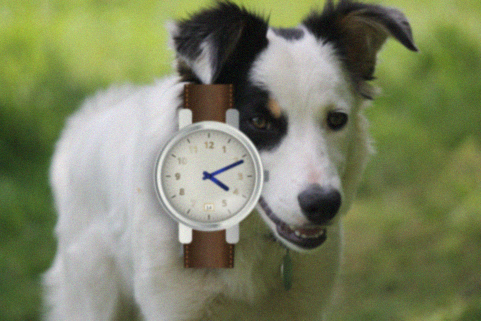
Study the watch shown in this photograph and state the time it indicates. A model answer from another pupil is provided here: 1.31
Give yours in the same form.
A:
4.11
